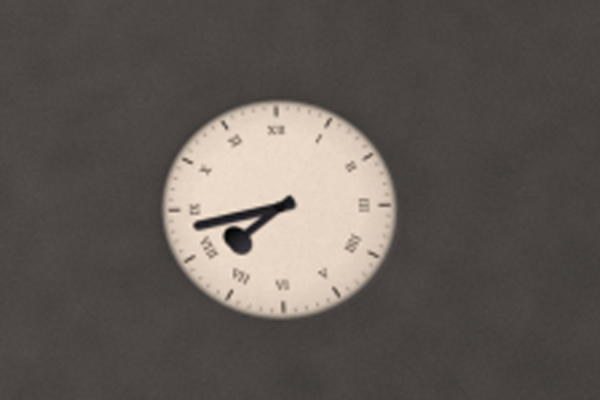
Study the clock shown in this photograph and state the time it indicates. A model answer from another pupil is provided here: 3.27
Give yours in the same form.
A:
7.43
